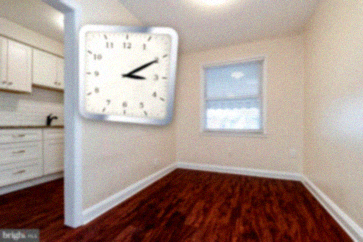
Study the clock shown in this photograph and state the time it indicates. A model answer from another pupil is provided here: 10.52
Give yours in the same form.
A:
3.10
